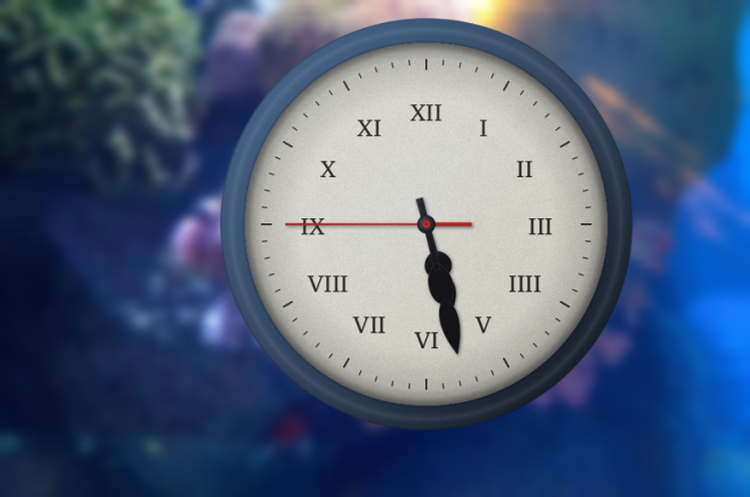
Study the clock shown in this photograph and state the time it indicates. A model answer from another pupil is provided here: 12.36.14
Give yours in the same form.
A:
5.27.45
